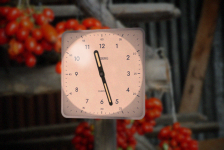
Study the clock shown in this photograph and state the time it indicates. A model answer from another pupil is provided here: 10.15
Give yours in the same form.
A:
11.27
